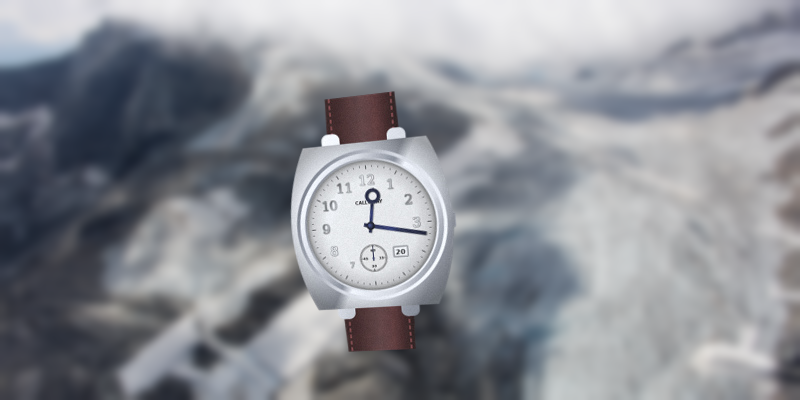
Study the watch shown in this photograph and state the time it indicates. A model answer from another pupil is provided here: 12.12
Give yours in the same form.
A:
12.17
